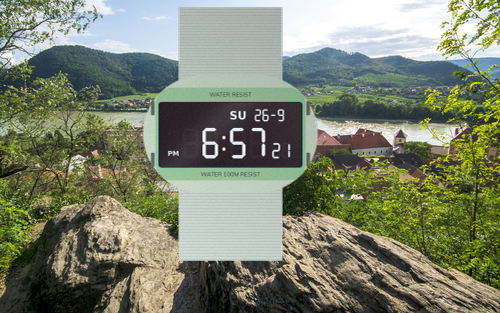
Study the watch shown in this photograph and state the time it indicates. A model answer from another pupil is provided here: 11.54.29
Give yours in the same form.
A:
6.57.21
